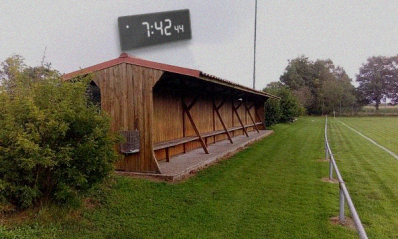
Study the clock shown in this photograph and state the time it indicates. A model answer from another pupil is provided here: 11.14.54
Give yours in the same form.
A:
7.42.44
